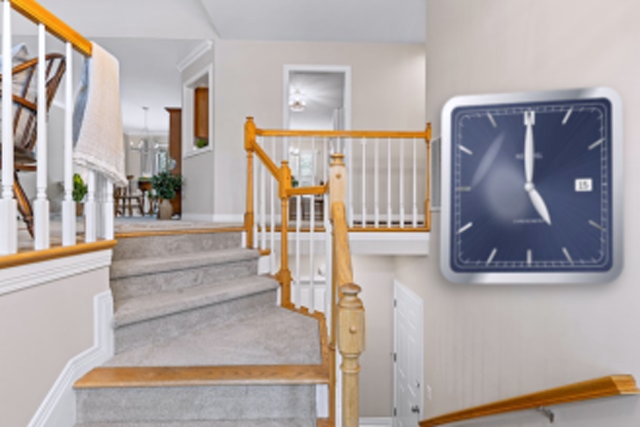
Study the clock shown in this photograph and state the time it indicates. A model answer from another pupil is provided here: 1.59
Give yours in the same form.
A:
5.00
